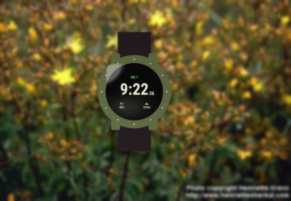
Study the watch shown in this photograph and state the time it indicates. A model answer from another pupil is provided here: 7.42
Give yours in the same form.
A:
9.22
